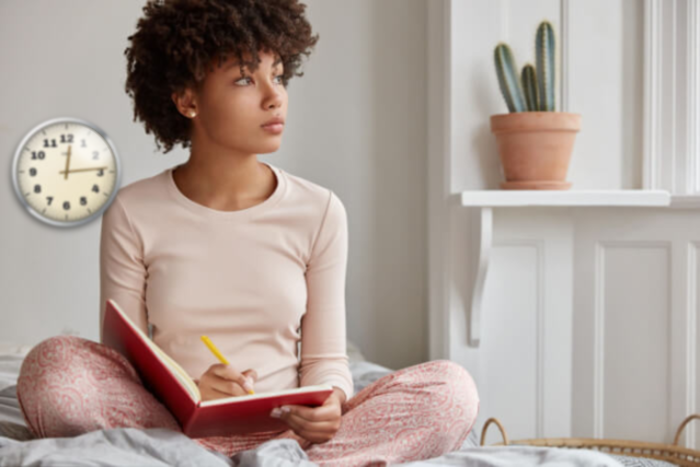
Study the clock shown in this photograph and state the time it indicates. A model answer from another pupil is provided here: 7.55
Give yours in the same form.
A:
12.14
